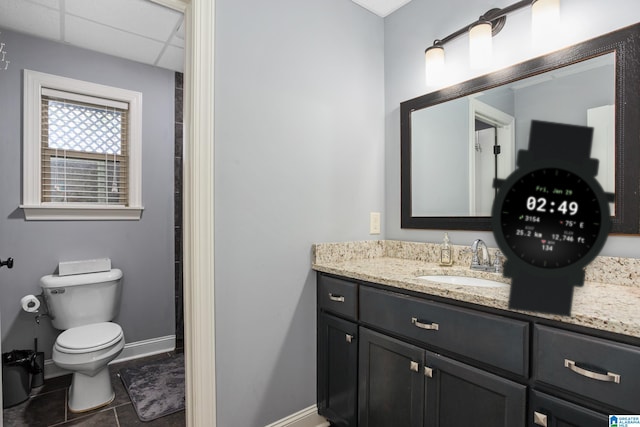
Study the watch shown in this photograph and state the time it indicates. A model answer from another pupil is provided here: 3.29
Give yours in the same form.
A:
2.49
